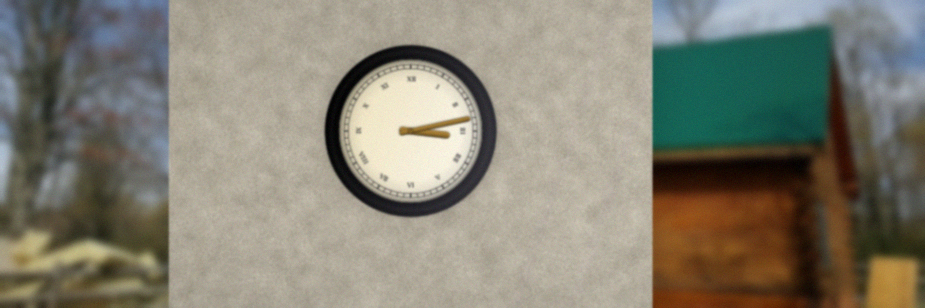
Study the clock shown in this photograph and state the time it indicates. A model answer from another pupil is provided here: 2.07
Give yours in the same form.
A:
3.13
